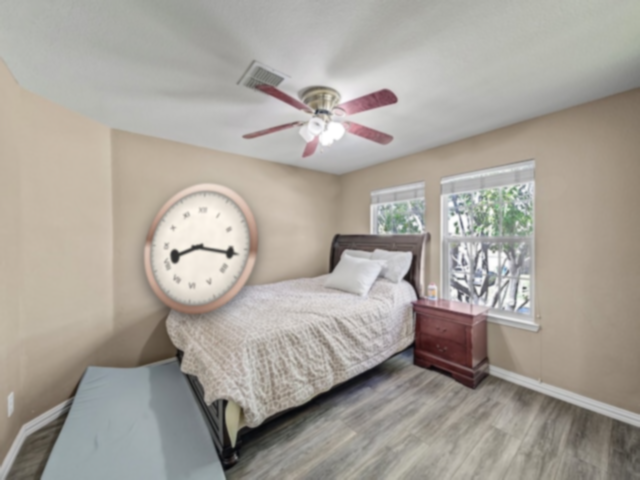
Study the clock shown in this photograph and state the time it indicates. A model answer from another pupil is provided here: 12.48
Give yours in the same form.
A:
8.16
